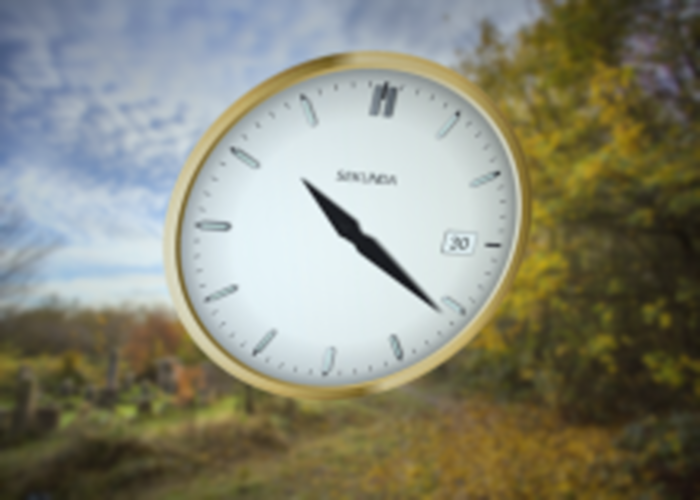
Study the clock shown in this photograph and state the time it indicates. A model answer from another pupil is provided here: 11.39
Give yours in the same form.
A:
10.21
